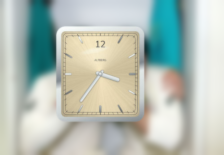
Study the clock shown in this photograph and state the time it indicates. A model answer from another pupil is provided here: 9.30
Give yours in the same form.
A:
3.36
